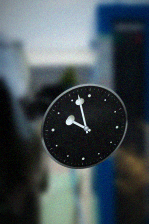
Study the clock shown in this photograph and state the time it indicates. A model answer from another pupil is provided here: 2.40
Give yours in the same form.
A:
9.57
